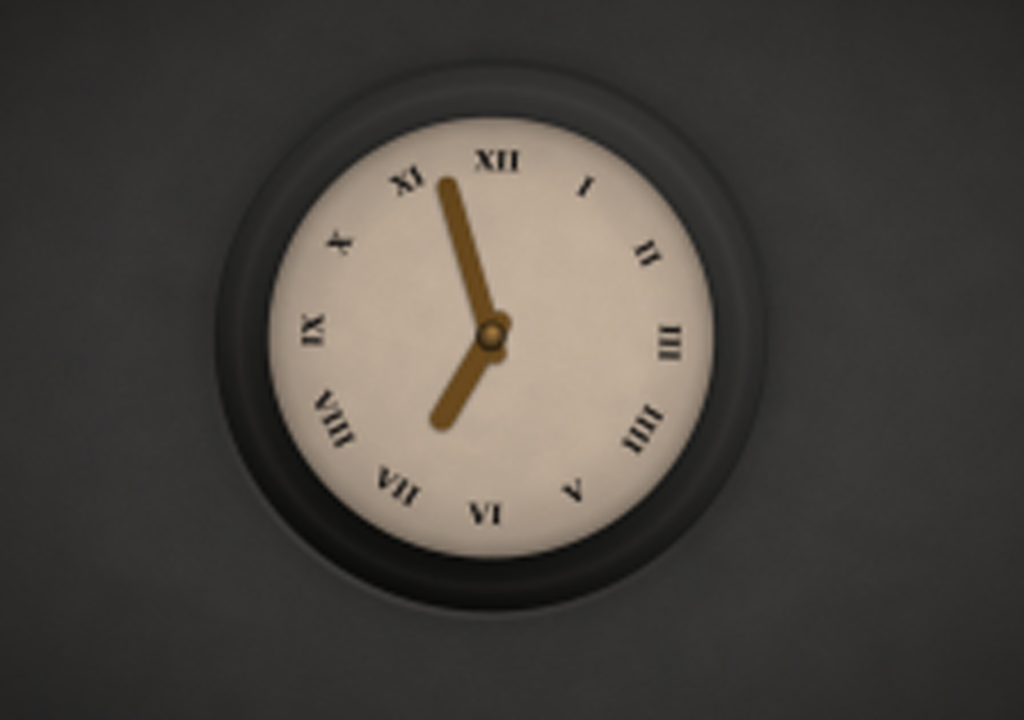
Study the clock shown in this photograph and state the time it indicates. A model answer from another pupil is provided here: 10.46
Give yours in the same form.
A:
6.57
